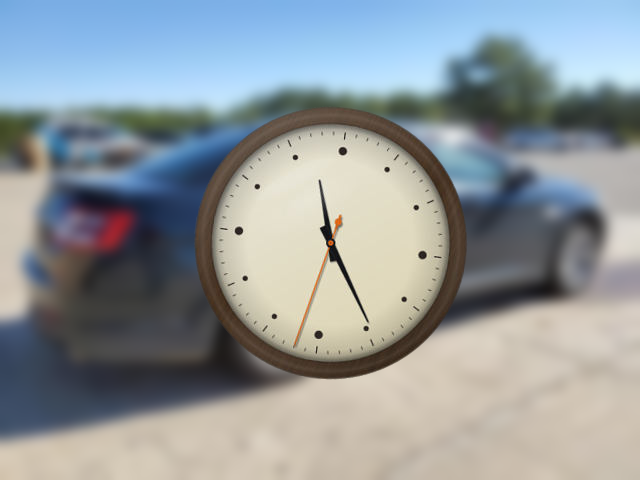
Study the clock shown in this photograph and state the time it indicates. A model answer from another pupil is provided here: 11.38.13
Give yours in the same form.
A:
11.24.32
